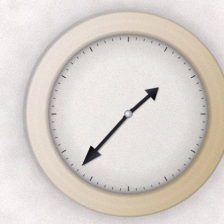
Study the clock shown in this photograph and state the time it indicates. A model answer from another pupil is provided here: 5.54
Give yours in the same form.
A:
1.37
